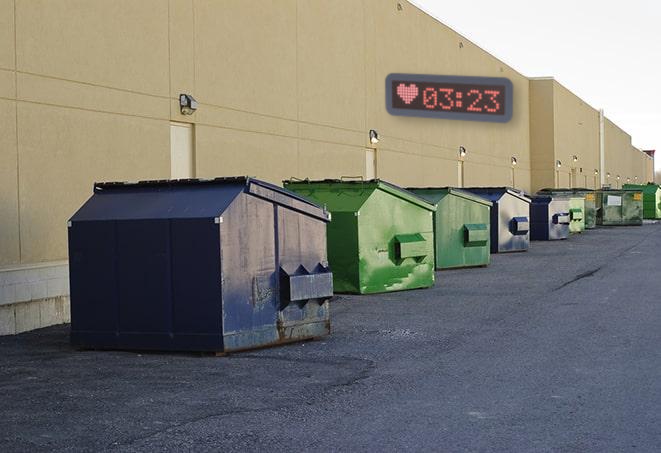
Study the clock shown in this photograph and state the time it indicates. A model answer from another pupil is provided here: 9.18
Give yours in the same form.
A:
3.23
